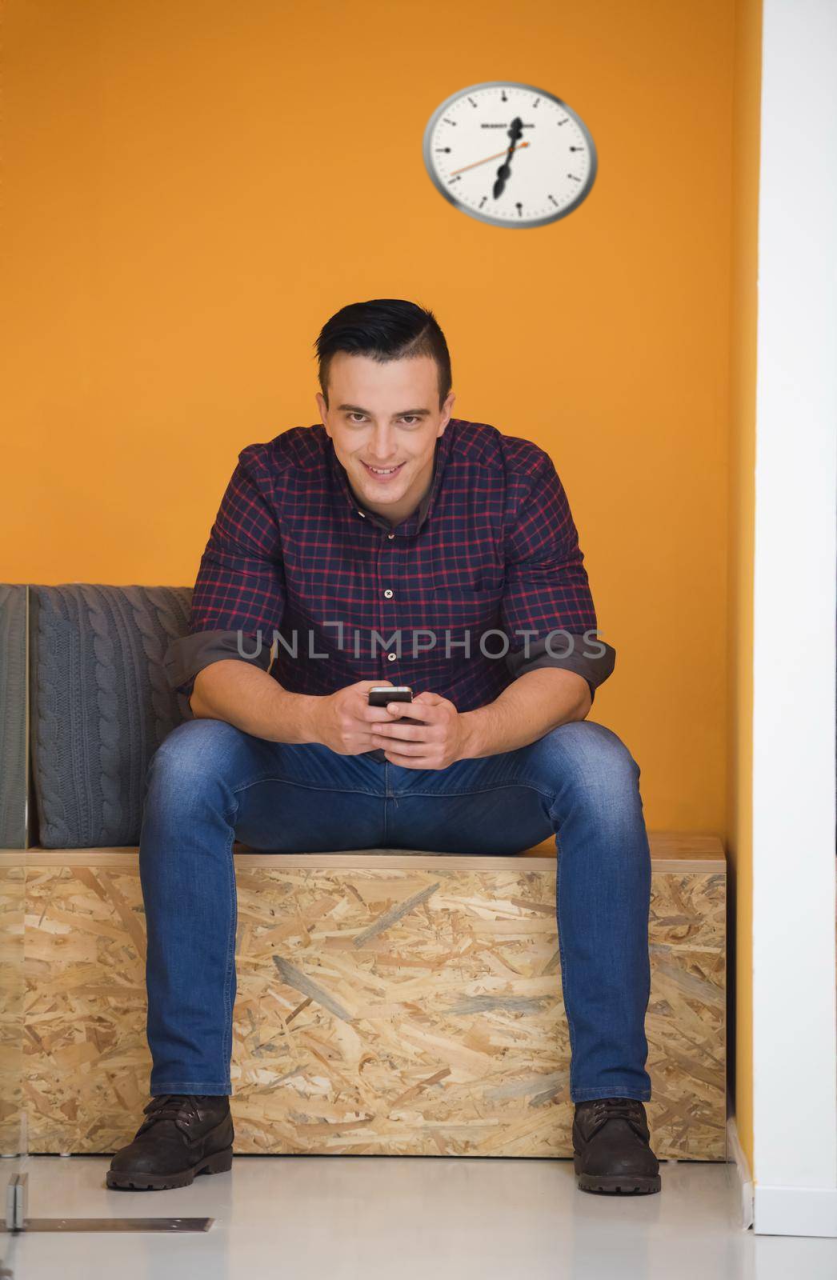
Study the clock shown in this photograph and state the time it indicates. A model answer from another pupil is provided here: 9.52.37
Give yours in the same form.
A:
12.33.41
